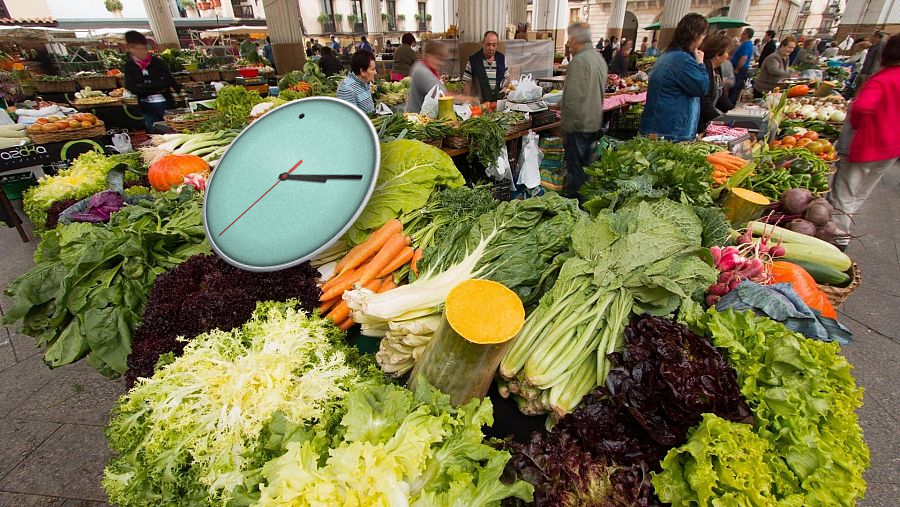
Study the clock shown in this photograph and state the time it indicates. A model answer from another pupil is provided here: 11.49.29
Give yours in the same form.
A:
3.15.37
